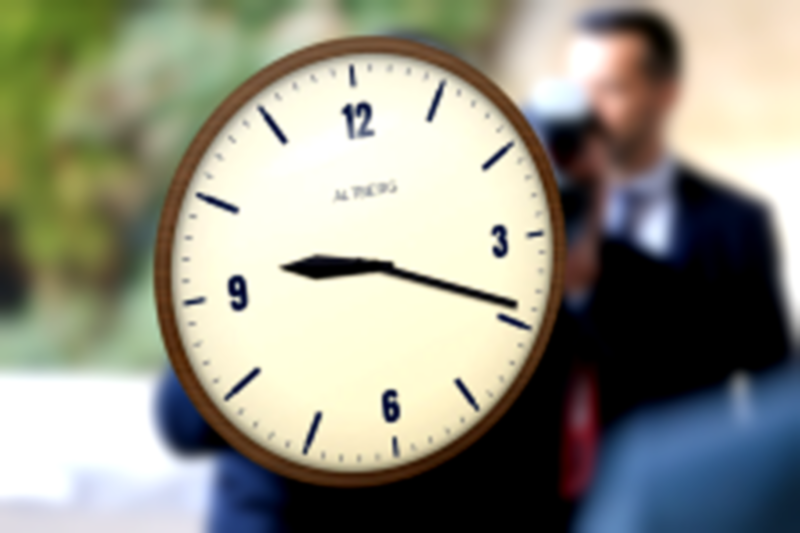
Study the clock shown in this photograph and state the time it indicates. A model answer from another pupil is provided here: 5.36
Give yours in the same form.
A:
9.19
